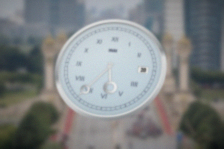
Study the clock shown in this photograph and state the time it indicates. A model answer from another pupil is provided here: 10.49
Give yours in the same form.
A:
5.36
